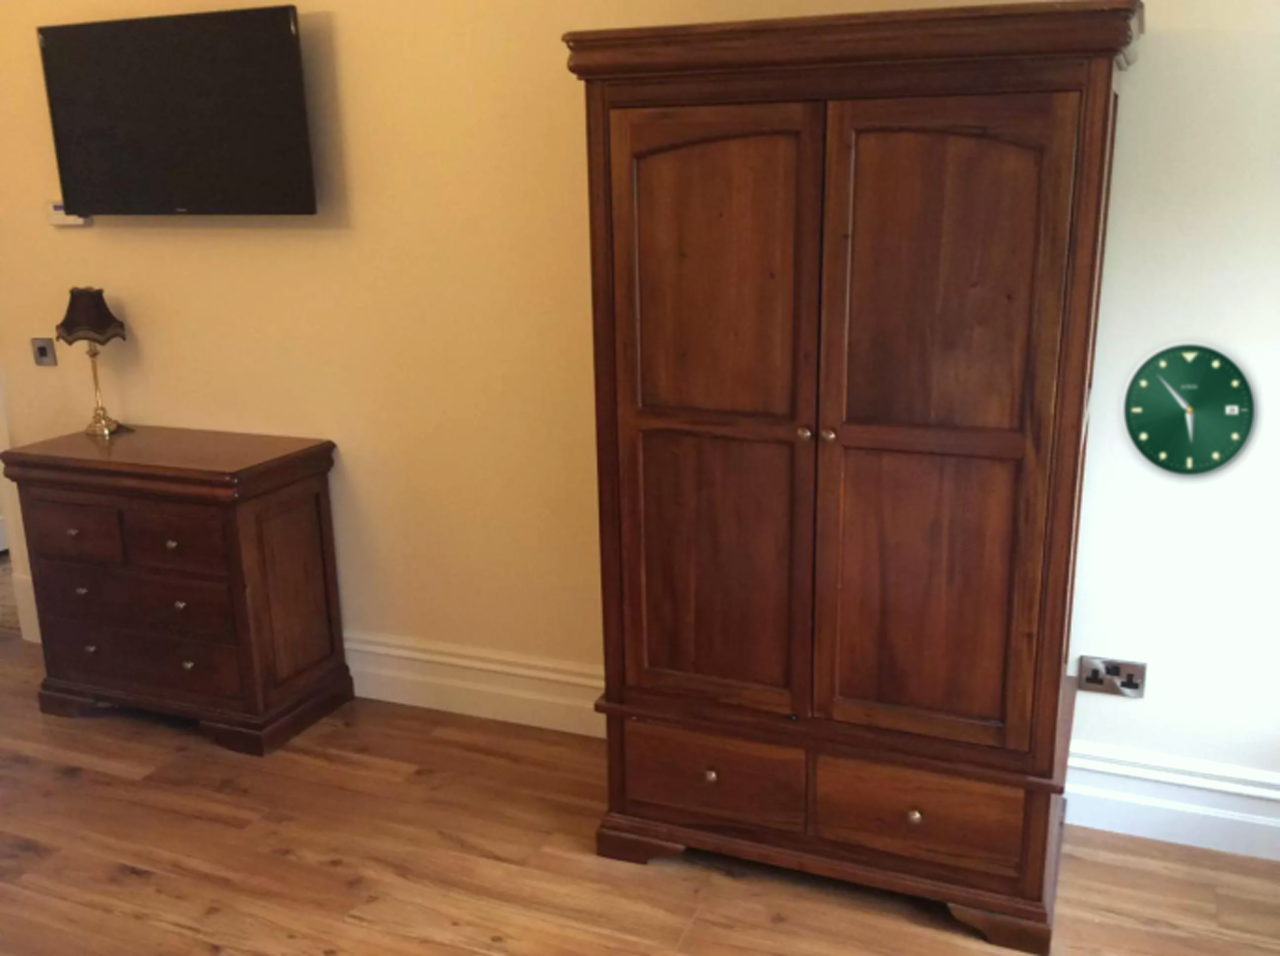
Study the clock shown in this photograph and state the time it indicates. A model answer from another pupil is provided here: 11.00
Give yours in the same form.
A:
5.53
